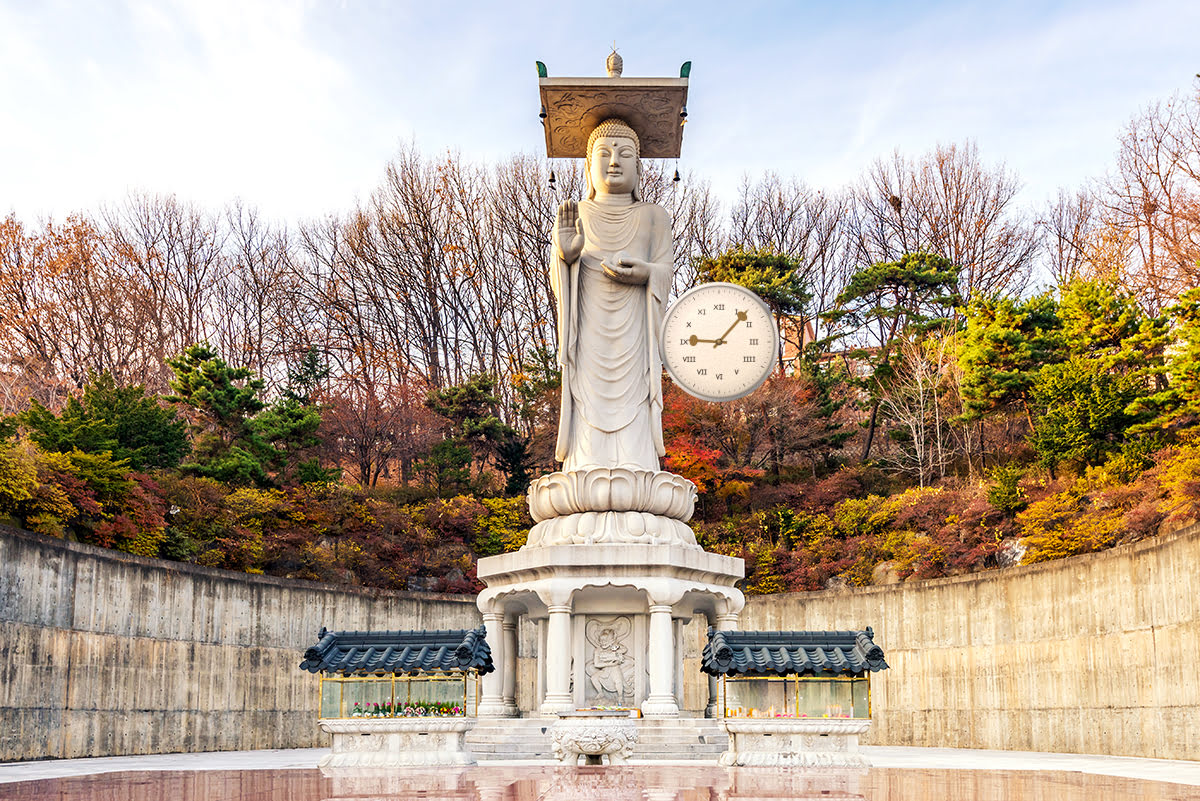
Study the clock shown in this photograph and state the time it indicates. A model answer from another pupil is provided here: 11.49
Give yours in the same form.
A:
9.07
